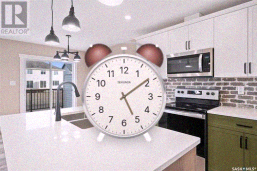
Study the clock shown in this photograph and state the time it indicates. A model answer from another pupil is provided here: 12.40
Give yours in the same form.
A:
5.09
